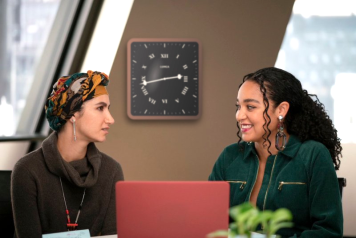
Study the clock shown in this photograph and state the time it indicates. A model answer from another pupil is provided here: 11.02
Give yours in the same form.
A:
2.43
